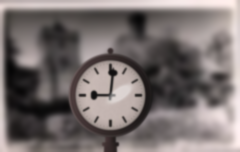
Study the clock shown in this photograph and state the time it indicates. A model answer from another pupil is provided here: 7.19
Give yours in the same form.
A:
9.01
